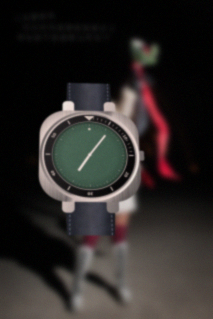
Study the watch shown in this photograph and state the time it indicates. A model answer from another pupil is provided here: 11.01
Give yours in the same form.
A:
7.06
